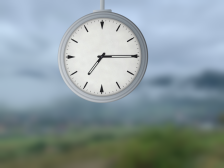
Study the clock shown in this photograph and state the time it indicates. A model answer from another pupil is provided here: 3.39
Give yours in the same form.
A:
7.15
